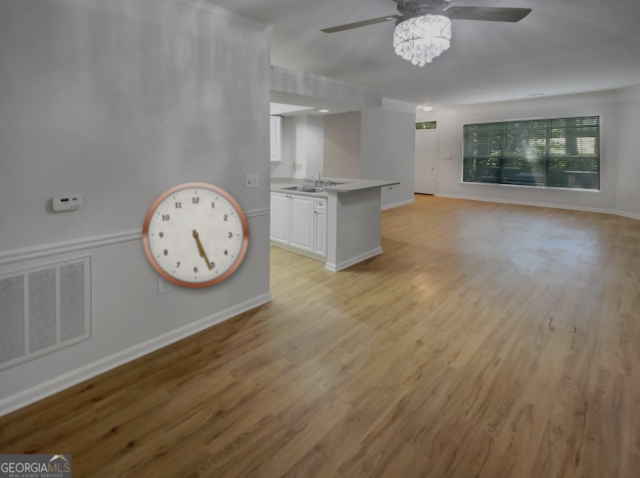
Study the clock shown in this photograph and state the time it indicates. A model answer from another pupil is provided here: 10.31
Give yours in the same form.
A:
5.26
